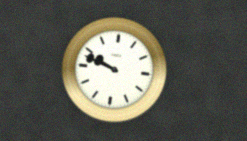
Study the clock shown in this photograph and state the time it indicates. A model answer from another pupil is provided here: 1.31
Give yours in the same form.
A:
9.48
